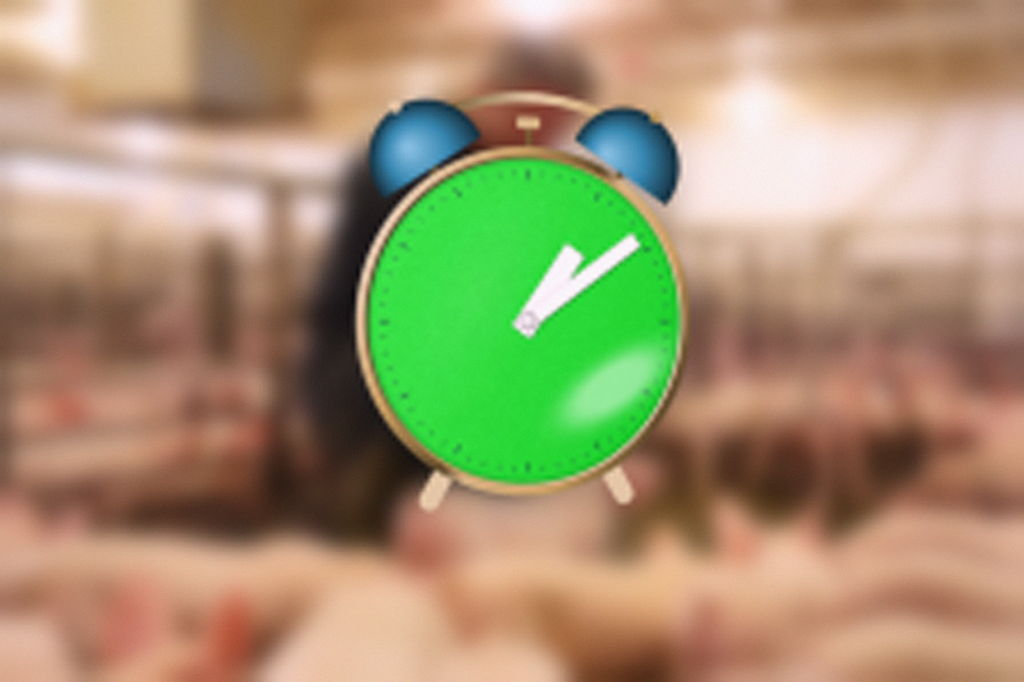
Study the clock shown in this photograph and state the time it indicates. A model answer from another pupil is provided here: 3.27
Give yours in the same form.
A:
1.09
